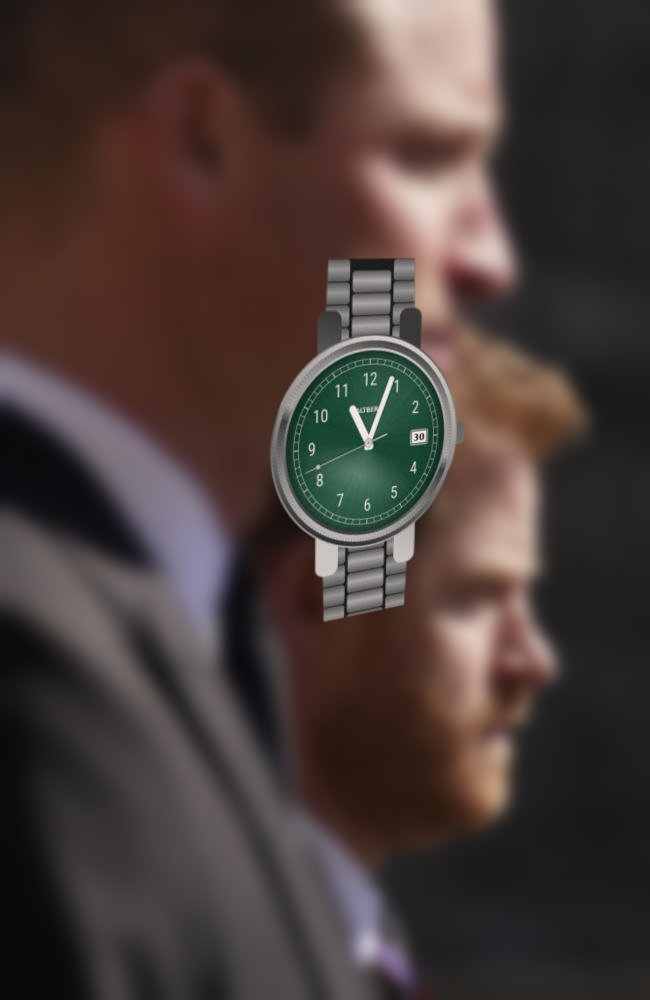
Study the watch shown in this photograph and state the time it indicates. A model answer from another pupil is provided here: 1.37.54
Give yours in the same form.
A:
11.03.42
